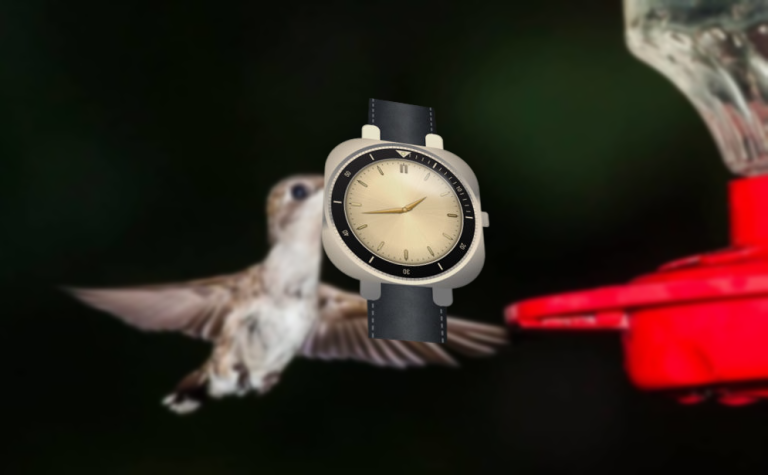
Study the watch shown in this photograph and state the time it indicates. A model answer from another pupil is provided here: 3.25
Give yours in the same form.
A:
1.43
